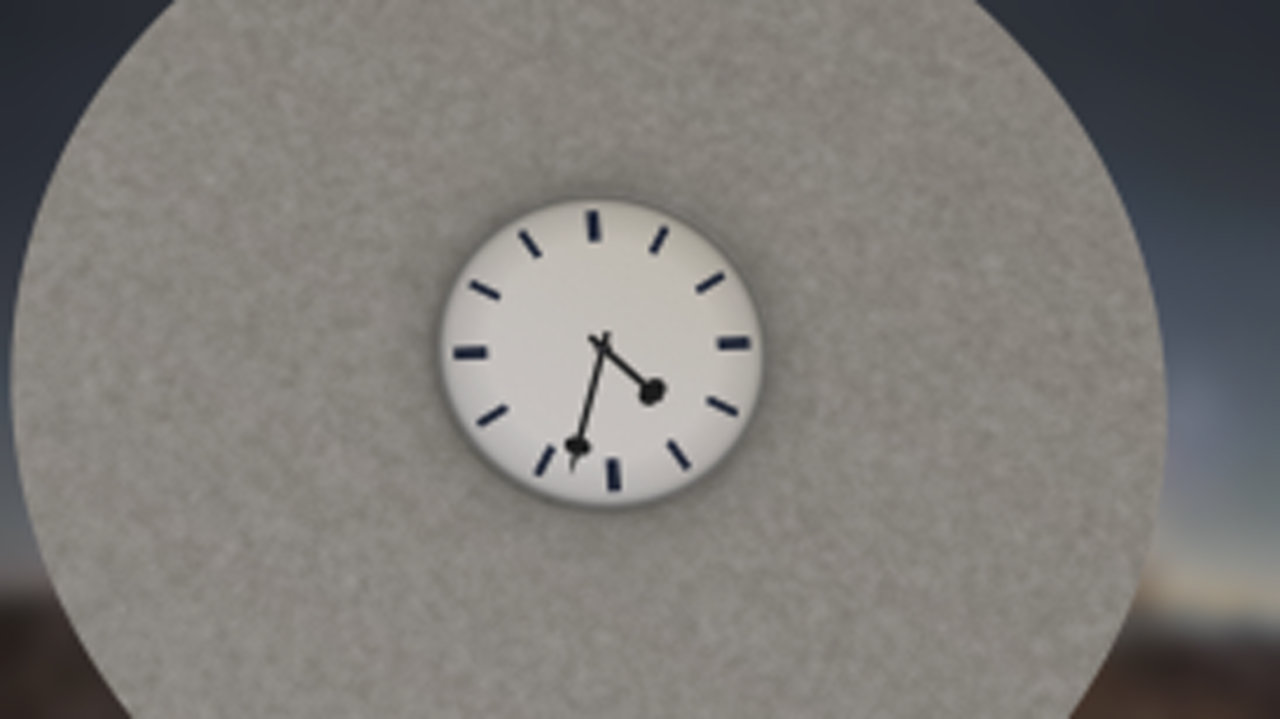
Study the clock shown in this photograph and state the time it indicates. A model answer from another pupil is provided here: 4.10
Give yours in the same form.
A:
4.33
